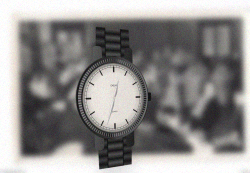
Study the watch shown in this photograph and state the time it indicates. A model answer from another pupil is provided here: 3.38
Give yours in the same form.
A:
12.33
